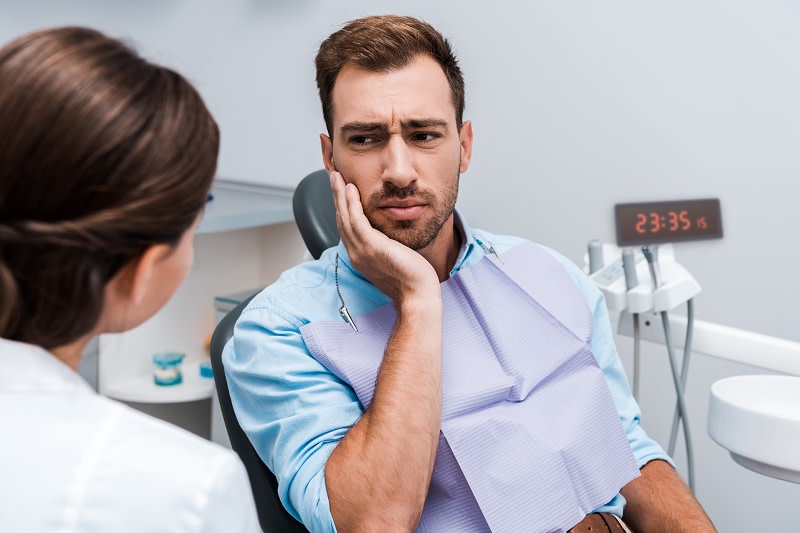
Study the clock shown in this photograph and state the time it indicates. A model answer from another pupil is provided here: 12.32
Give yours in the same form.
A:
23.35
